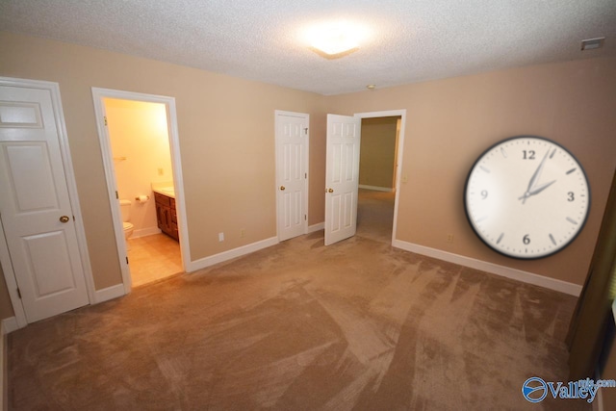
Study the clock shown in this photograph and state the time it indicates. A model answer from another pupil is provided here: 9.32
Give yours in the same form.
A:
2.04
